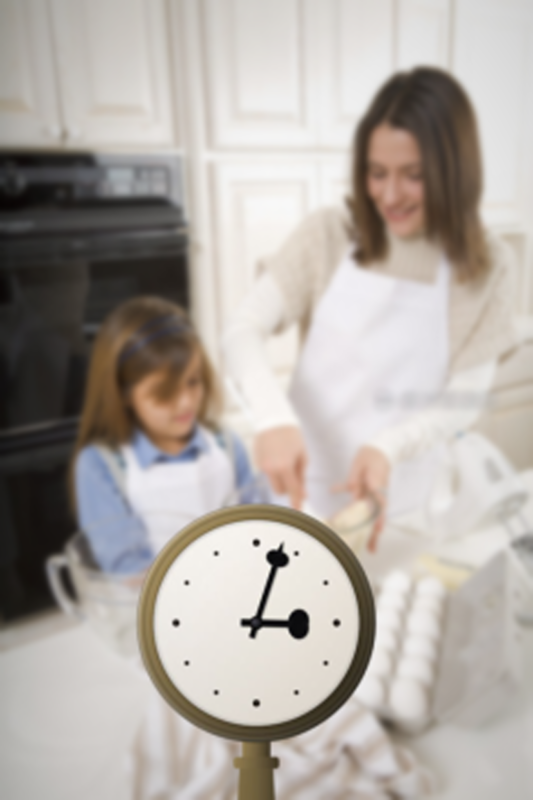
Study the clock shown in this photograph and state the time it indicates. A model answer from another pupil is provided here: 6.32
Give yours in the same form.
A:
3.03
